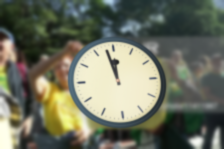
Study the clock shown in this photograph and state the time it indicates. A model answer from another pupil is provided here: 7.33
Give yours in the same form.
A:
11.58
